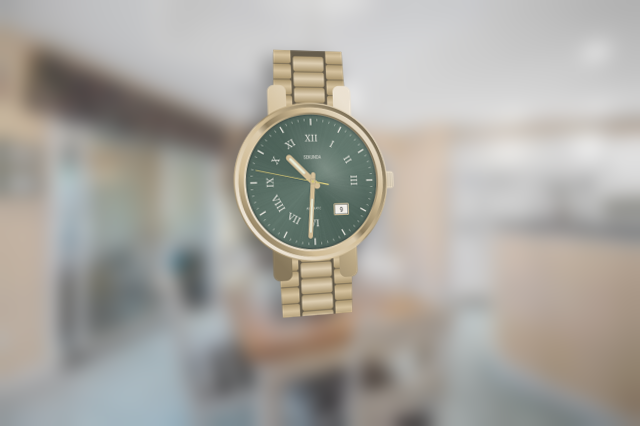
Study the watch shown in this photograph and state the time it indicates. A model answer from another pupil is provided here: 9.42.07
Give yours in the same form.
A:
10.30.47
